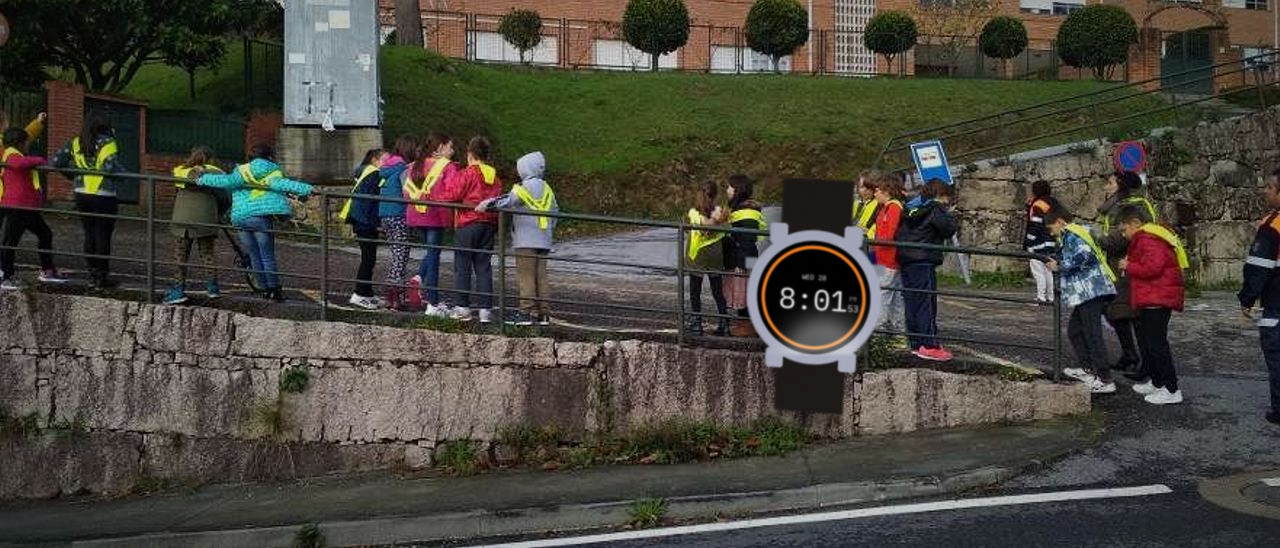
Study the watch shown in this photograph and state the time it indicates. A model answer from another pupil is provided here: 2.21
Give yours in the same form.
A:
8.01
